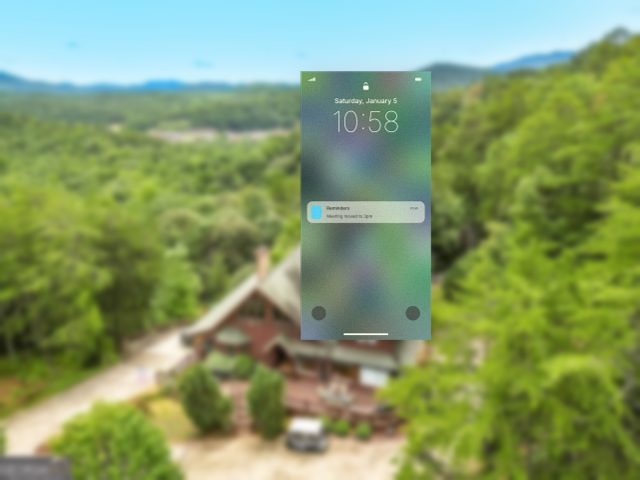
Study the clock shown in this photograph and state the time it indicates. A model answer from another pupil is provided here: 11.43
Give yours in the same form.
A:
10.58
